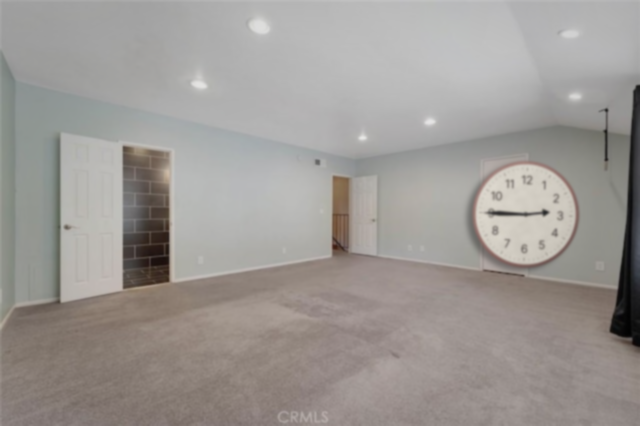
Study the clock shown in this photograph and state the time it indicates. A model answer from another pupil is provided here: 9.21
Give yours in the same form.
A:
2.45
